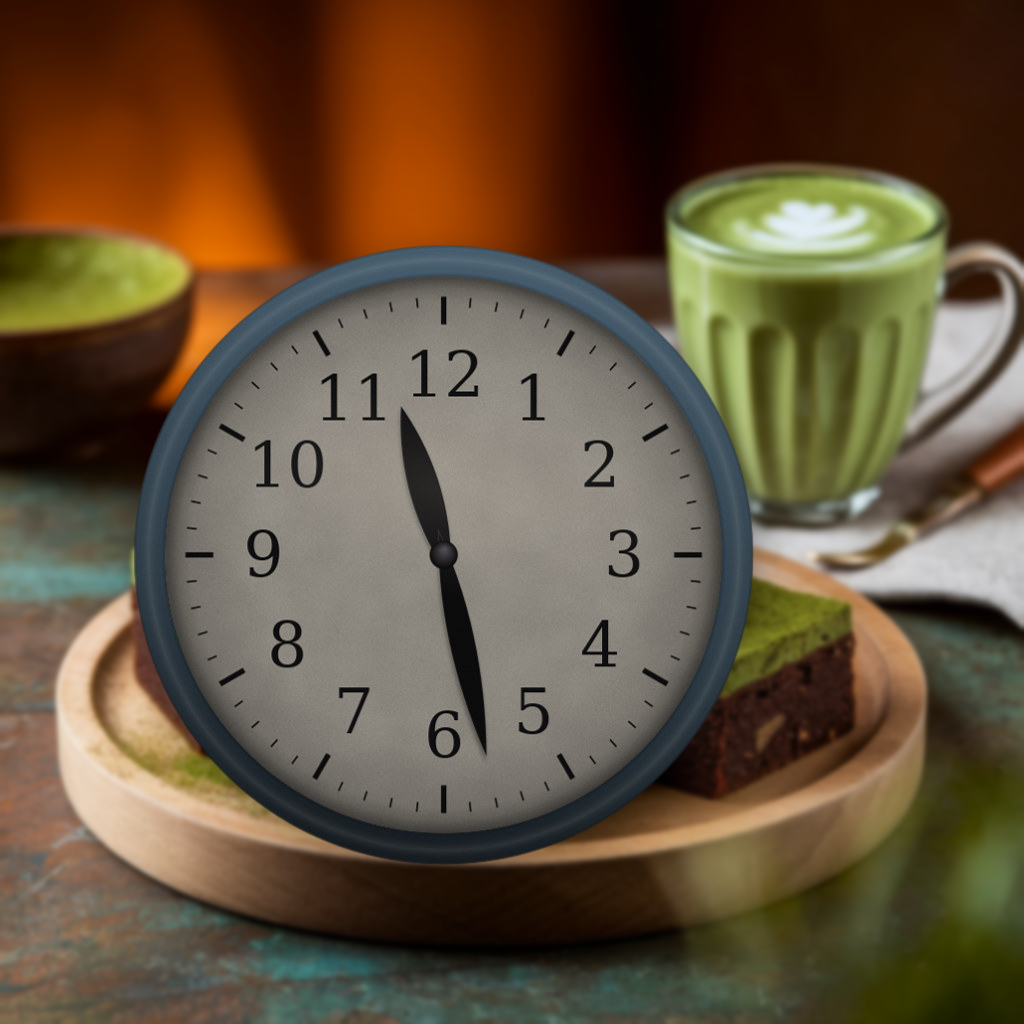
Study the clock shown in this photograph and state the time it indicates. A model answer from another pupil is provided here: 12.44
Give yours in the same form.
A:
11.28
